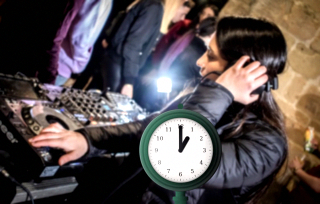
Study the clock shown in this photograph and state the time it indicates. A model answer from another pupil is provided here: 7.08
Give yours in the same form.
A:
1.00
